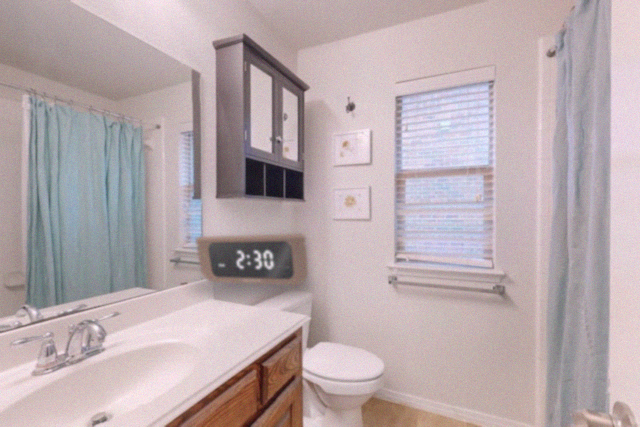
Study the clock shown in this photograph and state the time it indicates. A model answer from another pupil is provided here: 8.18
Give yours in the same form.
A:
2.30
